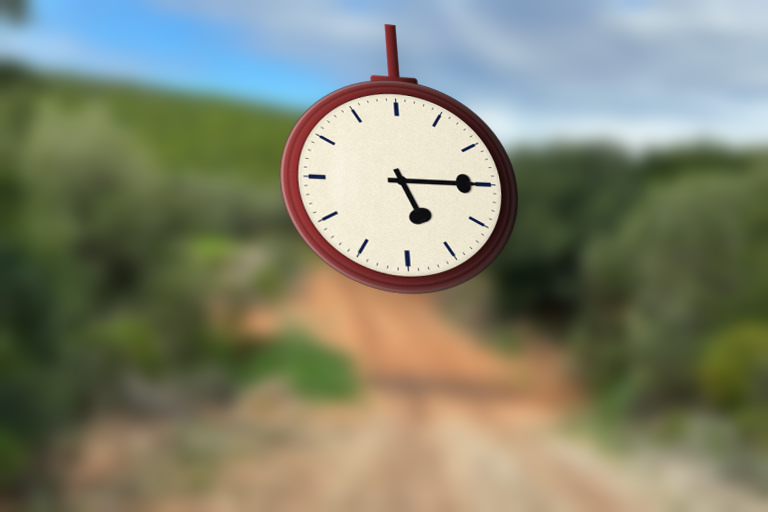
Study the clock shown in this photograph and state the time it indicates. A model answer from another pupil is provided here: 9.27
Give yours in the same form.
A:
5.15
